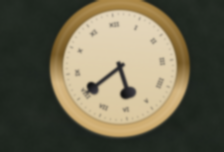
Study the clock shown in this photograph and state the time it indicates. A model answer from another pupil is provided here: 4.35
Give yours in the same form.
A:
5.40
